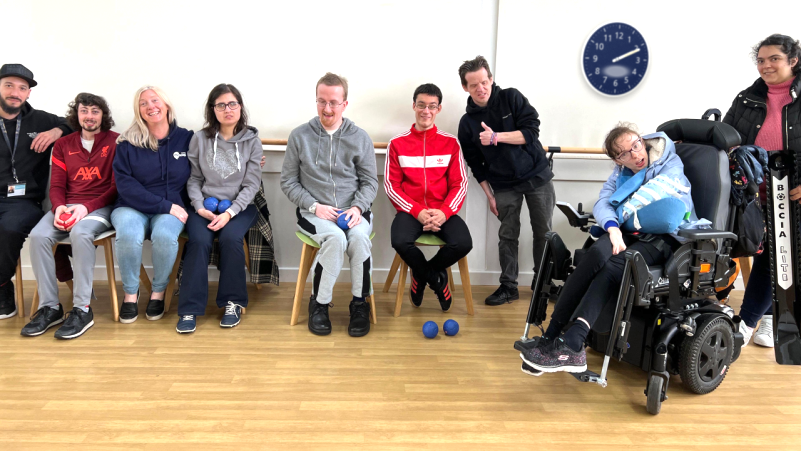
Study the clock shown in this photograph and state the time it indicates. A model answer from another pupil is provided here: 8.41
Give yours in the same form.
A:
2.11
